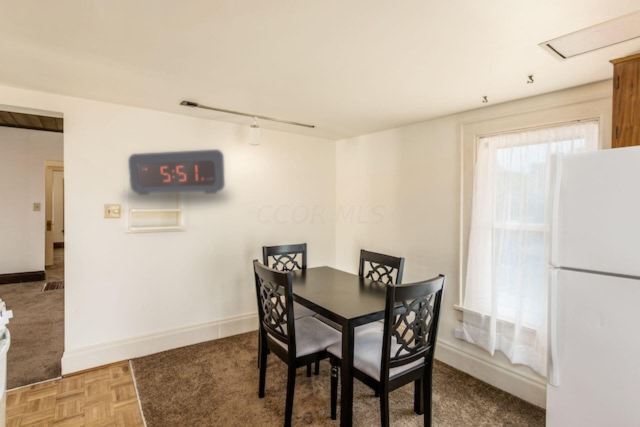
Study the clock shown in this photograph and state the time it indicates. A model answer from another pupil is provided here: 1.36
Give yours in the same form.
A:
5.51
